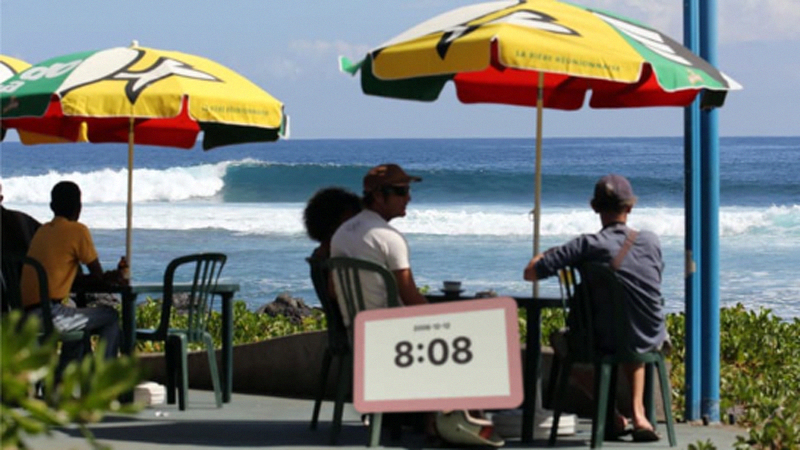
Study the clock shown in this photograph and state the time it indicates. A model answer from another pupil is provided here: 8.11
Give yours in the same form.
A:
8.08
